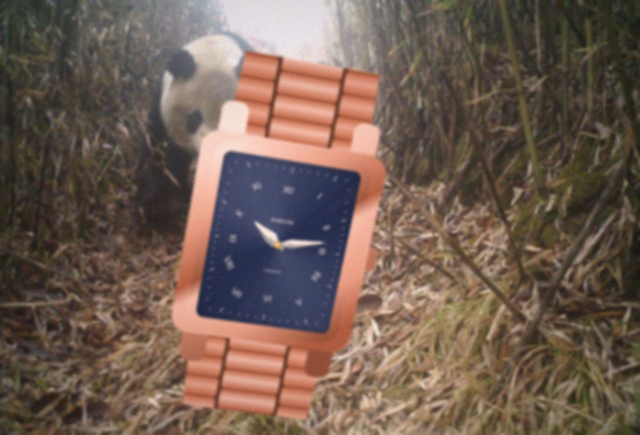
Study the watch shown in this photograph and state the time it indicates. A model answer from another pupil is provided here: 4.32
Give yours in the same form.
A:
10.13
